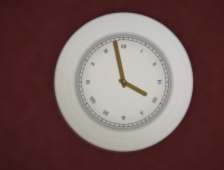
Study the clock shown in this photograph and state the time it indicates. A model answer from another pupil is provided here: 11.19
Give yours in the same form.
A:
3.58
